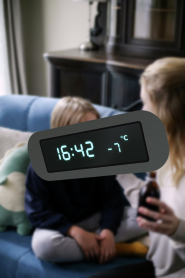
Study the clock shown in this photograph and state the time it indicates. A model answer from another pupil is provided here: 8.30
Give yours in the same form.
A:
16.42
